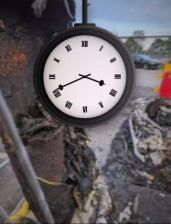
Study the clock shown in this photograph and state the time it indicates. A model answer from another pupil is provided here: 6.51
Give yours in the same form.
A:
3.41
